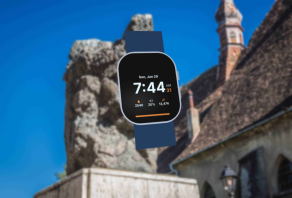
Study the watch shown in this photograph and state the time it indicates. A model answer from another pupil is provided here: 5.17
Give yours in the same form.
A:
7.44
